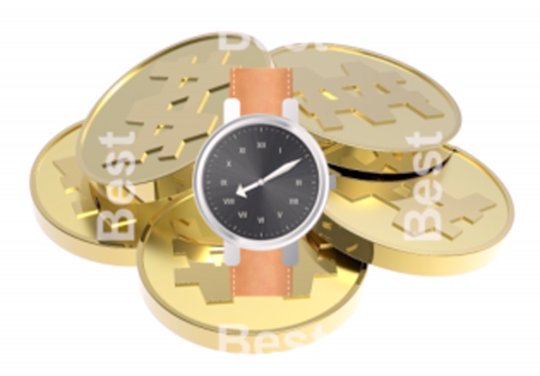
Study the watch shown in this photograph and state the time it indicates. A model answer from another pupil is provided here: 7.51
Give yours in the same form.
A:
8.10
